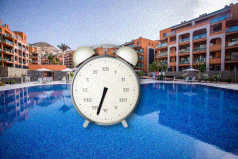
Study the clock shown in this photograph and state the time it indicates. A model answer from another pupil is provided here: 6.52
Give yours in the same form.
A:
6.33
